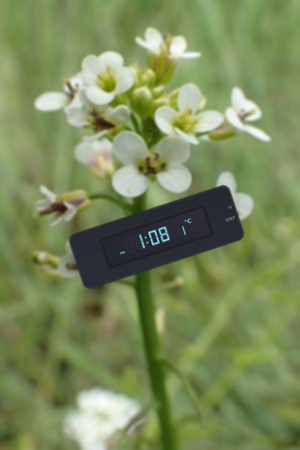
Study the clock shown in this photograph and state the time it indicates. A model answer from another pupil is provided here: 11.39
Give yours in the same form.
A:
1.08
